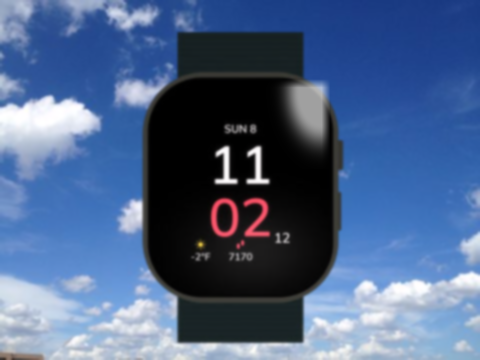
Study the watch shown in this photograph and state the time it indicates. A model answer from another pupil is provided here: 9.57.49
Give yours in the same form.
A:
11.02.12
